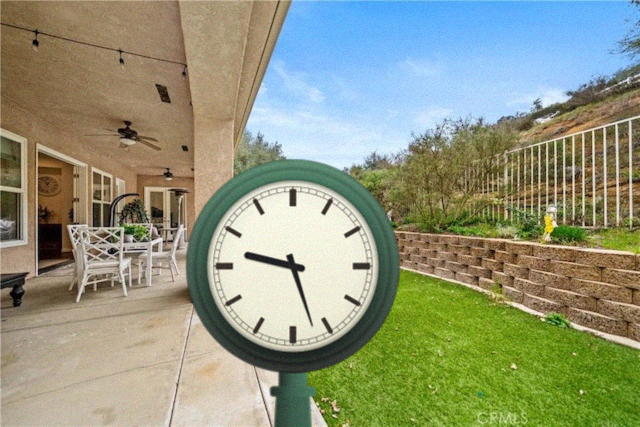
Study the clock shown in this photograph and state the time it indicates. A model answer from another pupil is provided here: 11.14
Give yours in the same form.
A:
9.27
